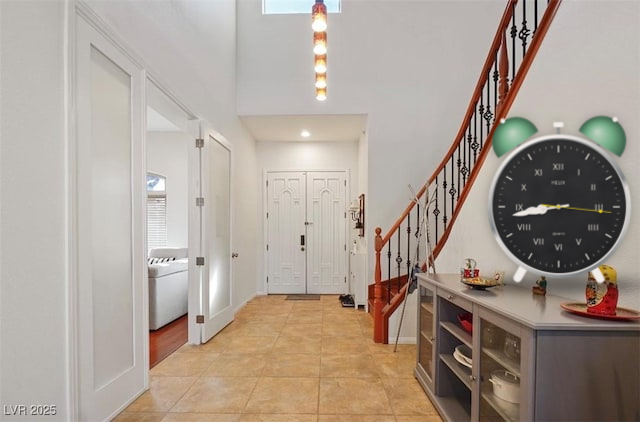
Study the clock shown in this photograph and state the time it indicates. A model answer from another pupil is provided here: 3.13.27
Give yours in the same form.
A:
8.43.16
